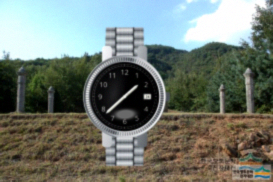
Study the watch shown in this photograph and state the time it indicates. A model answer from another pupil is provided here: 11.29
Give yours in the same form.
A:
1.38
